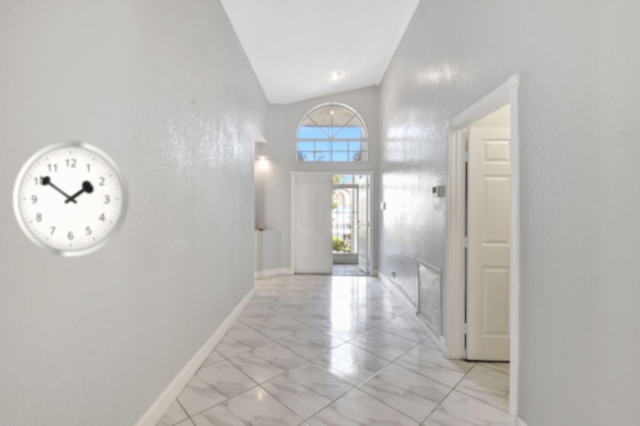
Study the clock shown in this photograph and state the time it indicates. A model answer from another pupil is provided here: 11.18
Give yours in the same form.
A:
1.51
